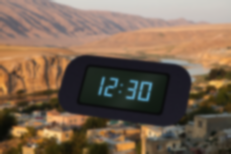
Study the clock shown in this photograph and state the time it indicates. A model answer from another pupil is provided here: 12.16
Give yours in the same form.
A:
12.30
